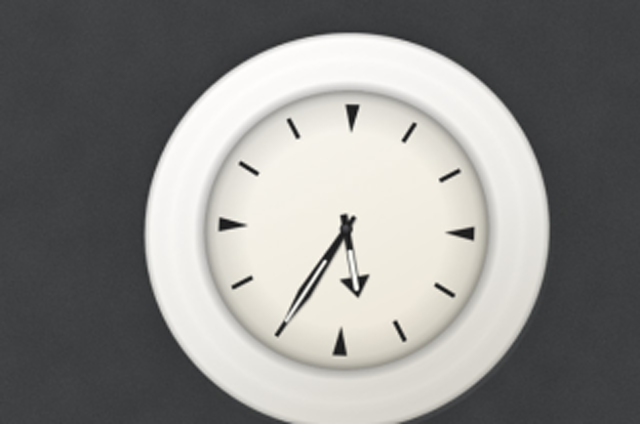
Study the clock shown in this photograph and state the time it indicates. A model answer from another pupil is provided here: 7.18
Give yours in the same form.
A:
5.35
